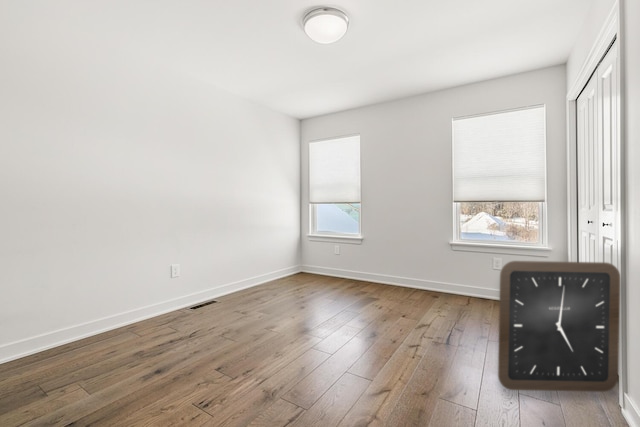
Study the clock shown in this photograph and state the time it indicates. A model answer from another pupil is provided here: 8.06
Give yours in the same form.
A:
5.01
